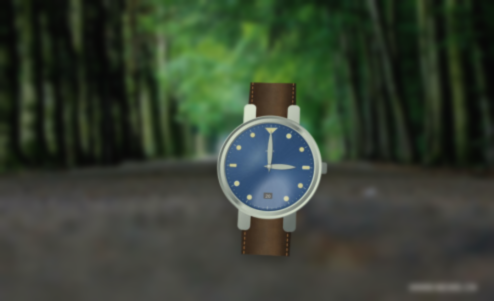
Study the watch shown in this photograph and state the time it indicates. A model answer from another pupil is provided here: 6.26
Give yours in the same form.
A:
3.00
